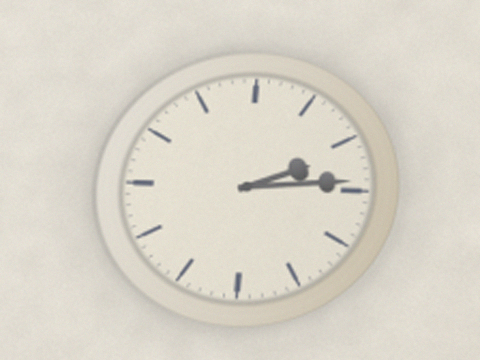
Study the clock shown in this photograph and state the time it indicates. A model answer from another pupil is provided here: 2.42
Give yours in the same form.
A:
2.14
